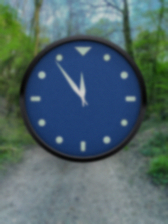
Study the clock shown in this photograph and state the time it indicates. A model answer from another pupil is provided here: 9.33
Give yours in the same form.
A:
11.54
